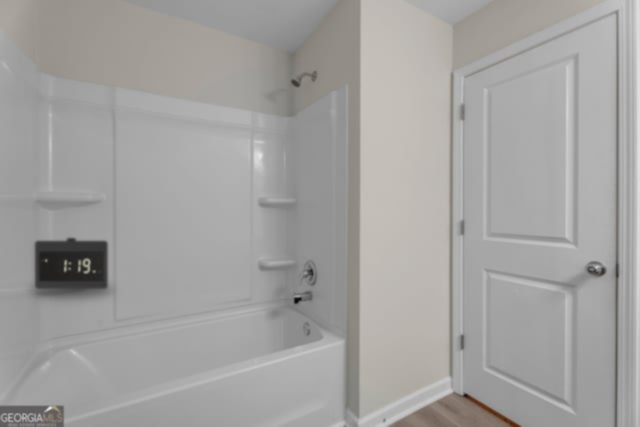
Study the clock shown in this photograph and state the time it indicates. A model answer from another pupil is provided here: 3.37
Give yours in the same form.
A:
1.19
